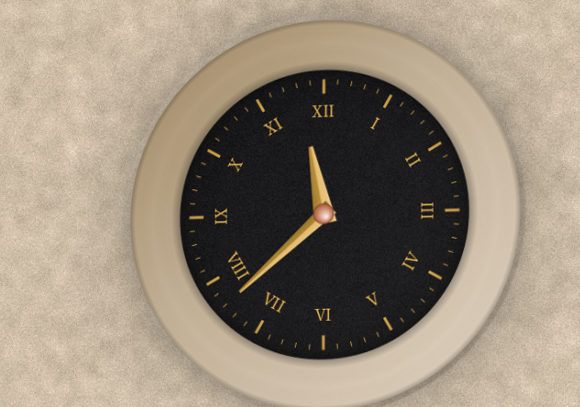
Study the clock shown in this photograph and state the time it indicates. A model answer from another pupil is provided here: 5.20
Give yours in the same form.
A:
11.38
